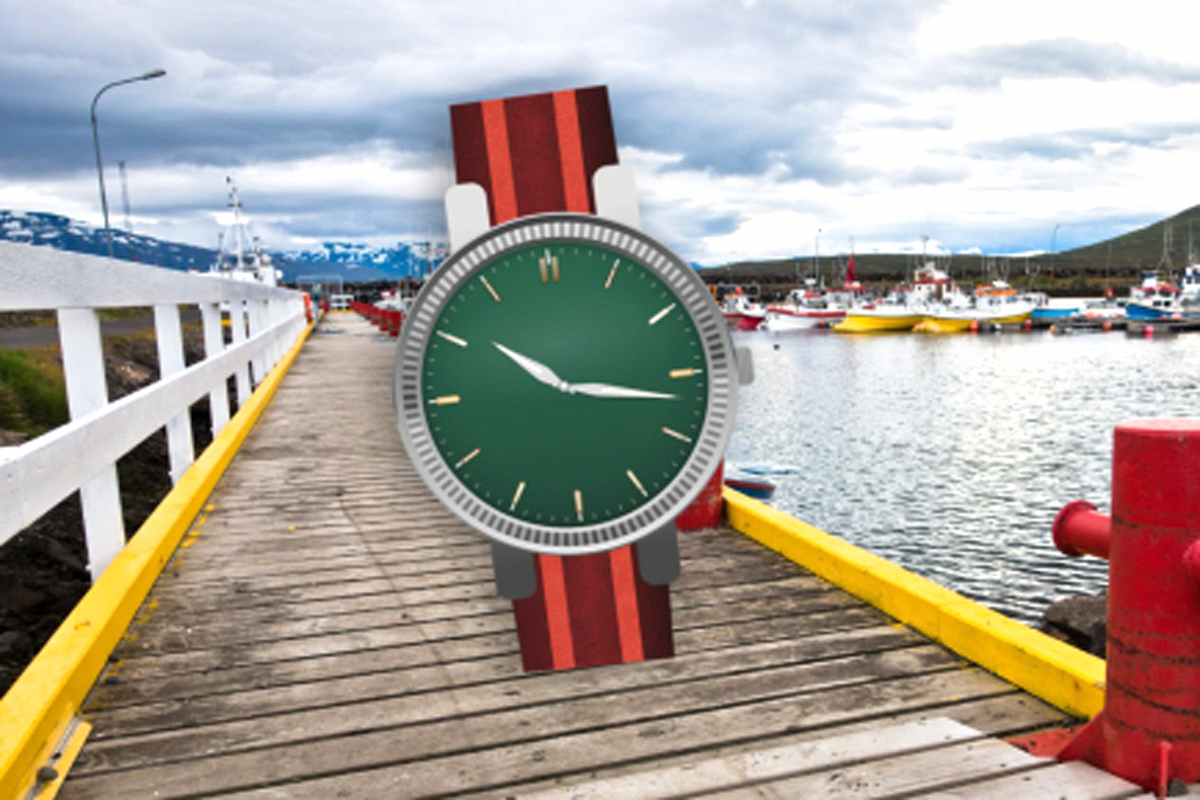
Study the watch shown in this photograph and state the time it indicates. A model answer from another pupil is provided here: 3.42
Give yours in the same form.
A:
10.17
